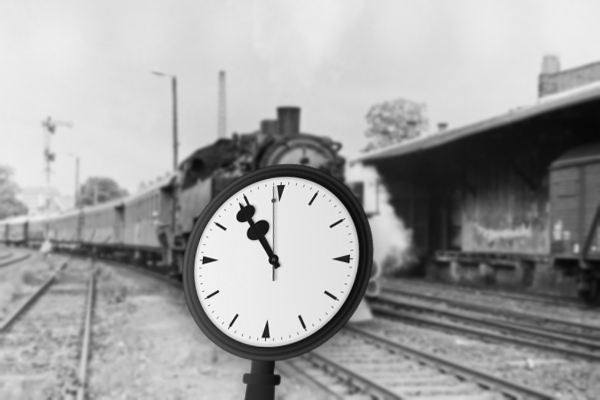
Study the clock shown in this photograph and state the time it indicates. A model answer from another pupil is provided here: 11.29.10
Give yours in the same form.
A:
10.53.59
